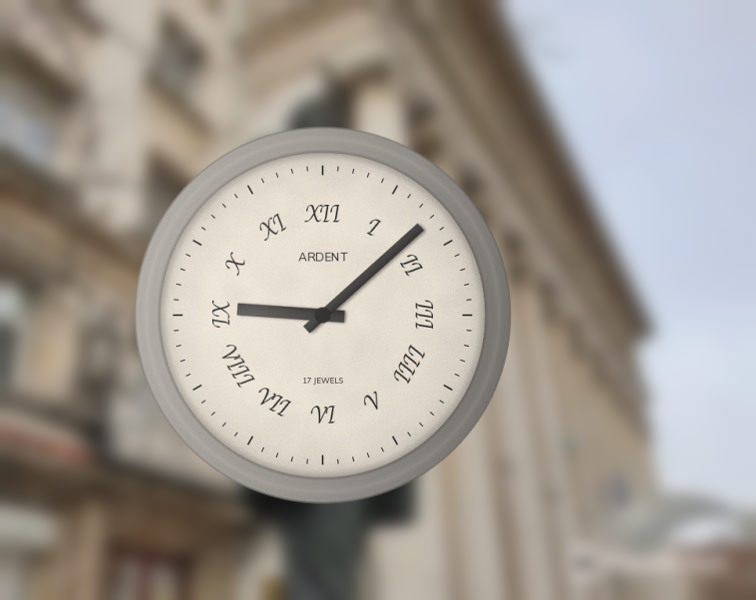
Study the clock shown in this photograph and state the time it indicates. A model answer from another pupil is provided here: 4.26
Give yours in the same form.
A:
9.08
